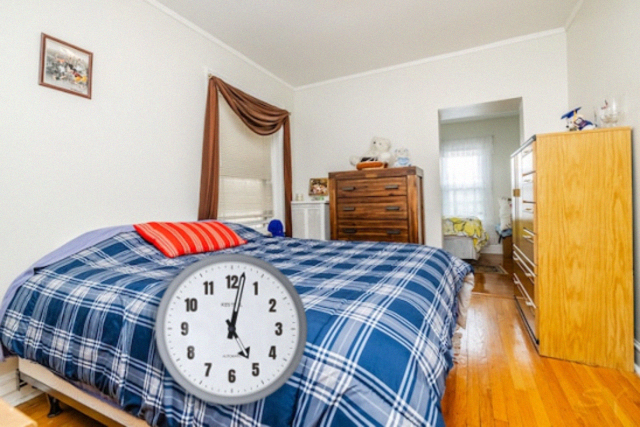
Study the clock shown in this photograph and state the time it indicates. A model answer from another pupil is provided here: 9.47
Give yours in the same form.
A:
5.02
